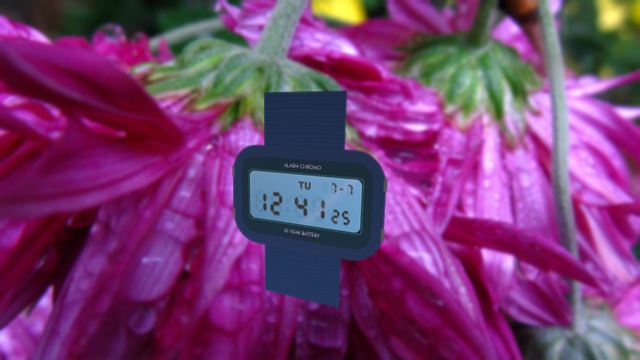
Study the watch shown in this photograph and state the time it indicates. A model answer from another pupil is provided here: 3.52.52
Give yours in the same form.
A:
12.41.25
